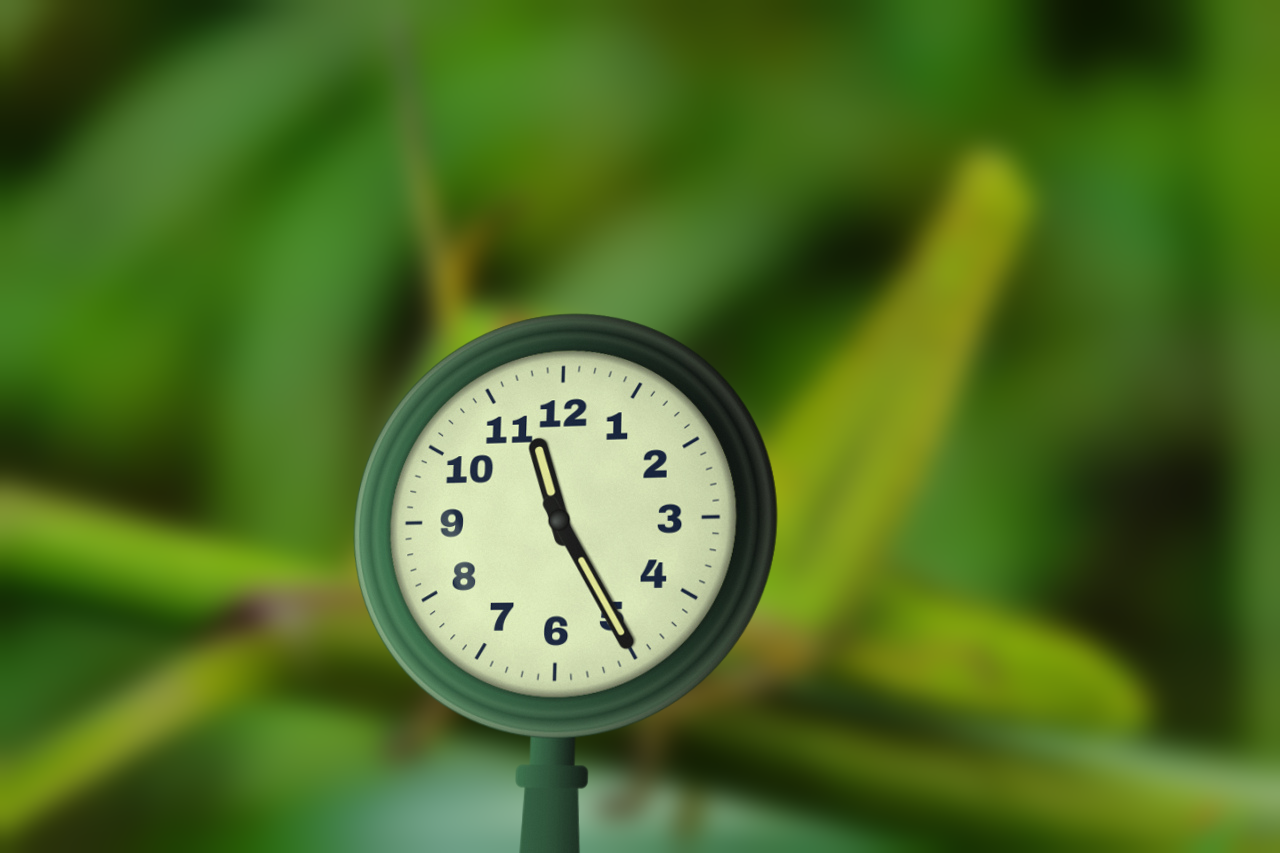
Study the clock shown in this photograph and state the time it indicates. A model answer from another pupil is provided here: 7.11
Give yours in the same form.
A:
11.25
